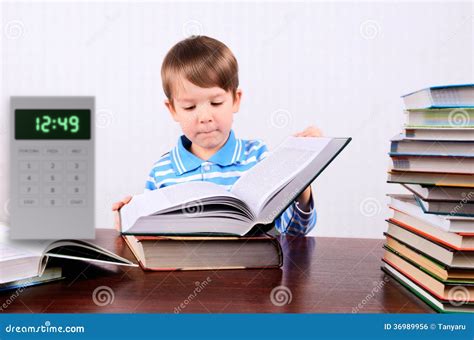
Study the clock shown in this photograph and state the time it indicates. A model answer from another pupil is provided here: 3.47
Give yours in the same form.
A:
12.49
